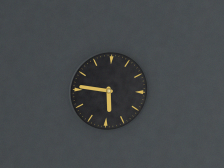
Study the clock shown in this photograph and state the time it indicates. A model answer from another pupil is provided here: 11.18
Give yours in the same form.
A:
5.46
